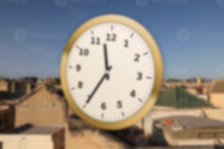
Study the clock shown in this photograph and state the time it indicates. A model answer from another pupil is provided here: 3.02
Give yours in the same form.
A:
11.35
